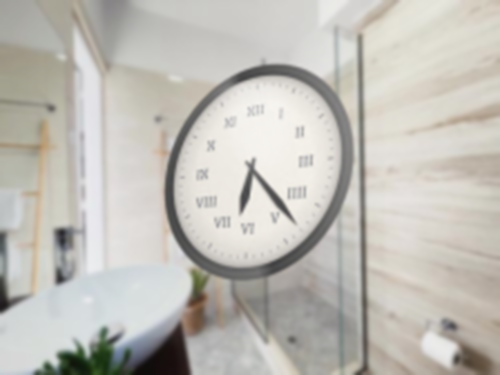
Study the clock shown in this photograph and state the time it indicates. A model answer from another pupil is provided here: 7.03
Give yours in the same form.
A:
6.23
